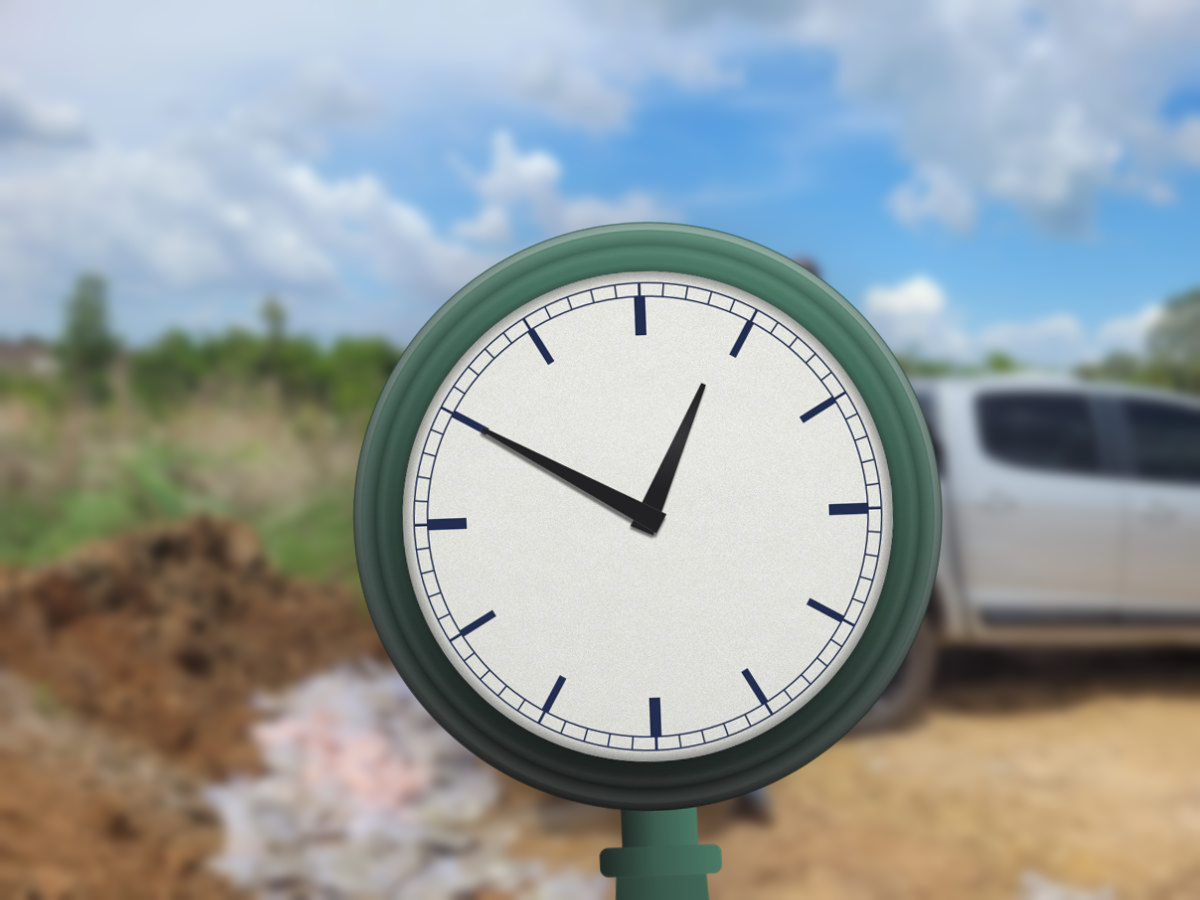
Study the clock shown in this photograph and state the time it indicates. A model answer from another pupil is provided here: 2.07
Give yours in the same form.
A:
12.50
